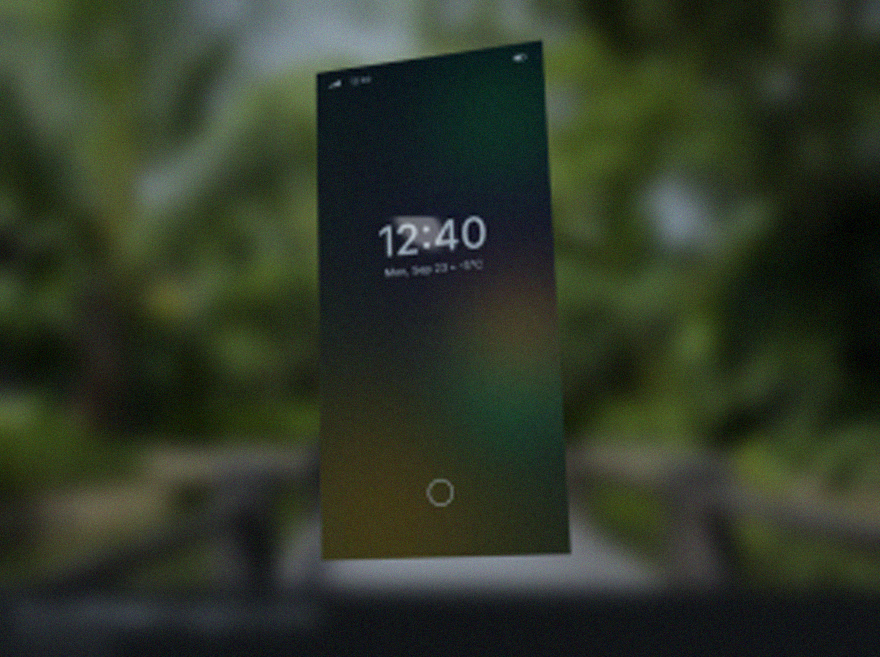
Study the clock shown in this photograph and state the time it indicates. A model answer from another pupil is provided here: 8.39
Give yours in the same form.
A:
12.40
